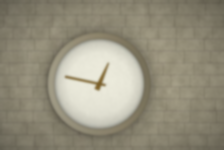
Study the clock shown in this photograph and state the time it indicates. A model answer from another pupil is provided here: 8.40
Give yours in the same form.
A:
12.47
